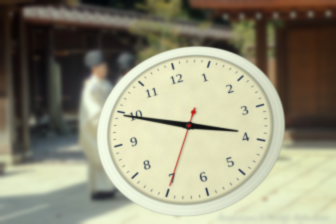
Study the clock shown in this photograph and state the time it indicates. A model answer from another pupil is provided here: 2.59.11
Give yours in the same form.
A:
3.49.35
